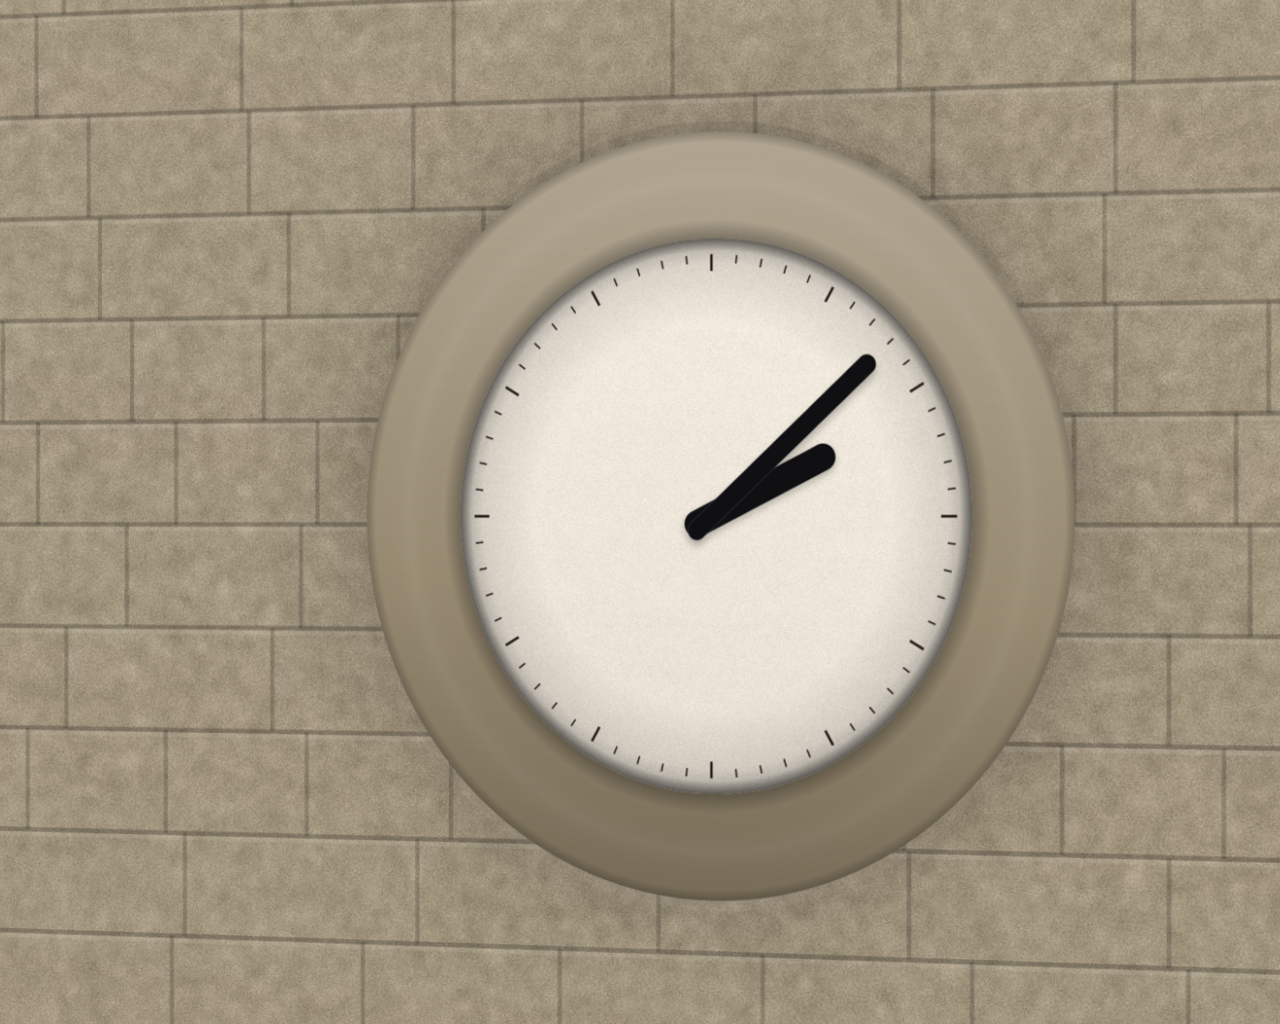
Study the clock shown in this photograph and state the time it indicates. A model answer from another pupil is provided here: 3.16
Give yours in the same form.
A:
2.08
